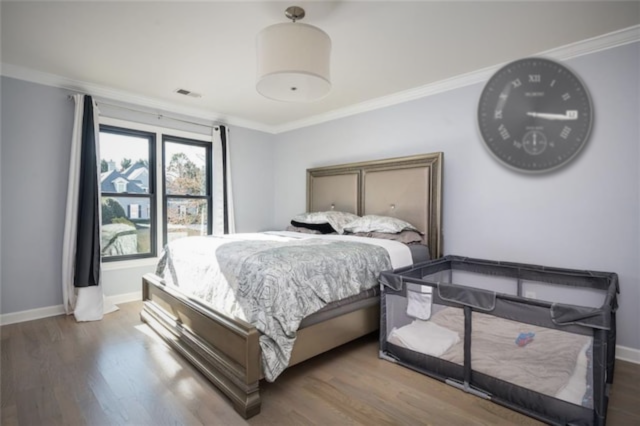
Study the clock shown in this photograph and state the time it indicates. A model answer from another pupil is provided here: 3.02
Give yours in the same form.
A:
3.16
